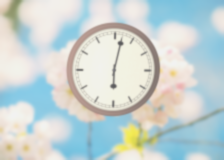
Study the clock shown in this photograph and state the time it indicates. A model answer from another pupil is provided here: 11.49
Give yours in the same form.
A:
6.02
